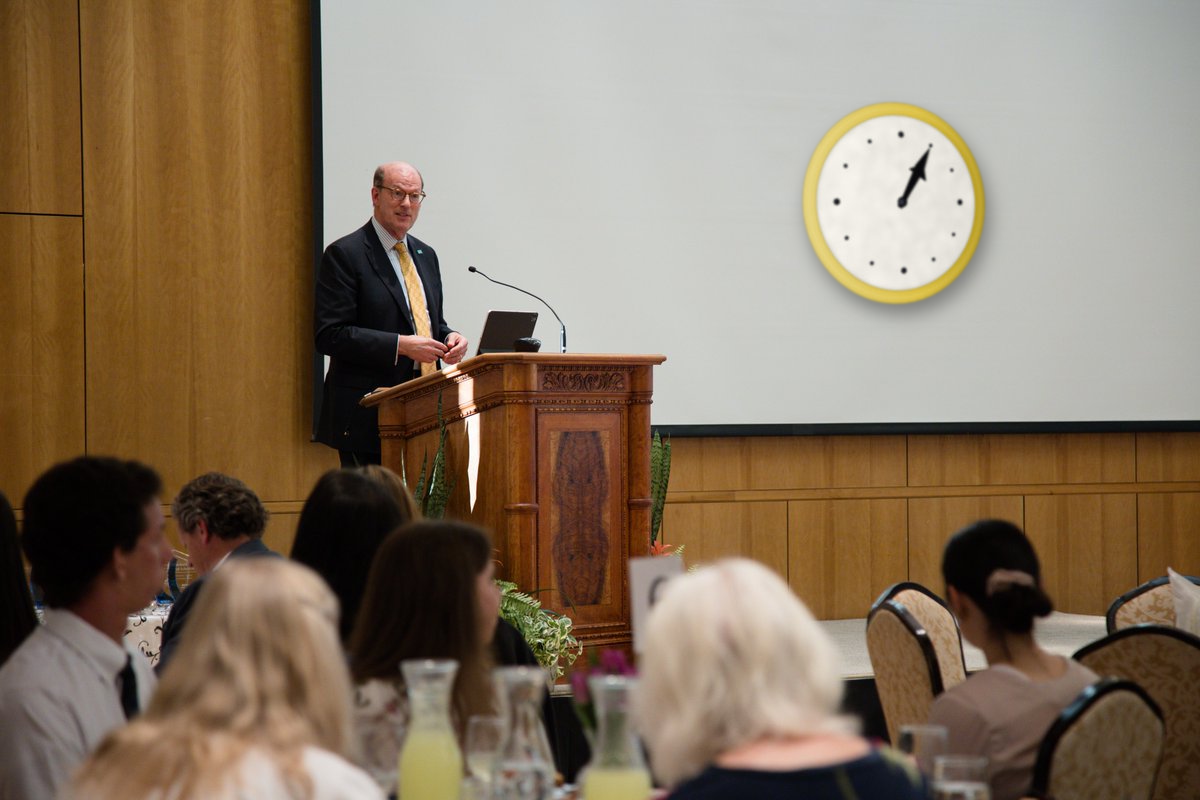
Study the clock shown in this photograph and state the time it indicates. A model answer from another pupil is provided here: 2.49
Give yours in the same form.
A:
1.05
